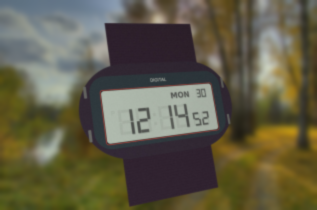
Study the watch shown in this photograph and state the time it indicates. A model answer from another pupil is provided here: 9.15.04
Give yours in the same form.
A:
12.14.52
